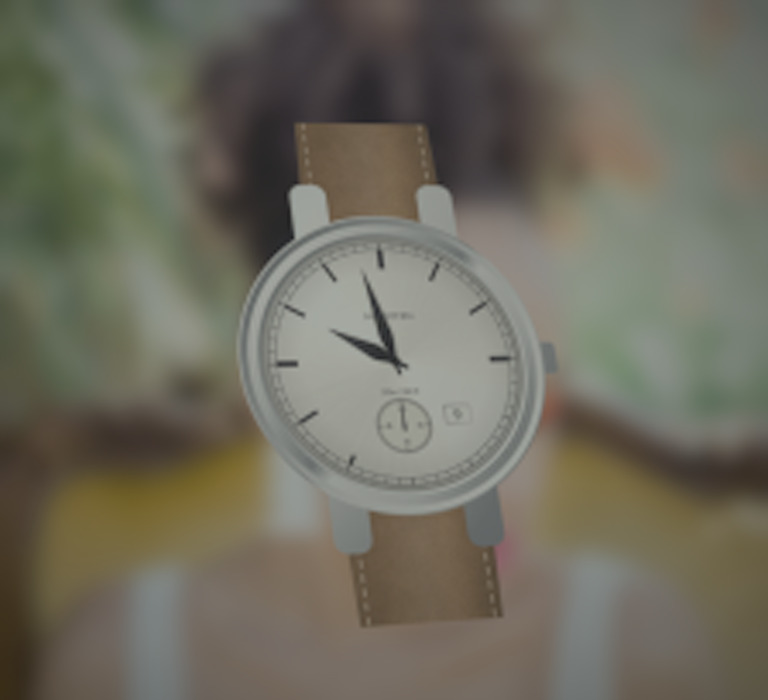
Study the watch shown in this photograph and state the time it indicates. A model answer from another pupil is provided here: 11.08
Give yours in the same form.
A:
9.58
